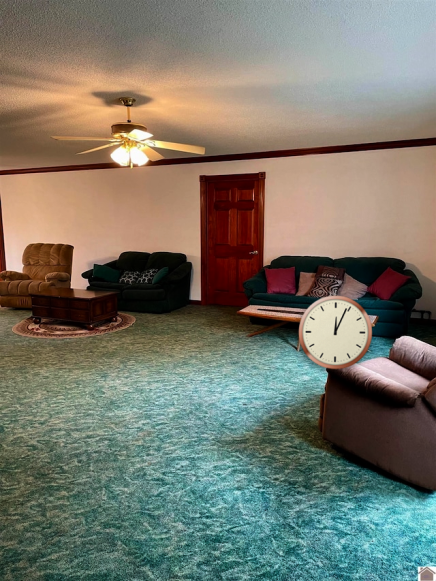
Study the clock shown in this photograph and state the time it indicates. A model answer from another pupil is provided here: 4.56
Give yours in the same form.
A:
12.04
